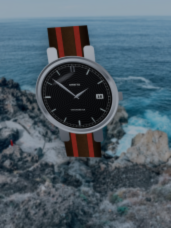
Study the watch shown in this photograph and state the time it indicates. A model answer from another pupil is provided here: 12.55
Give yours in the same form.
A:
1.52
